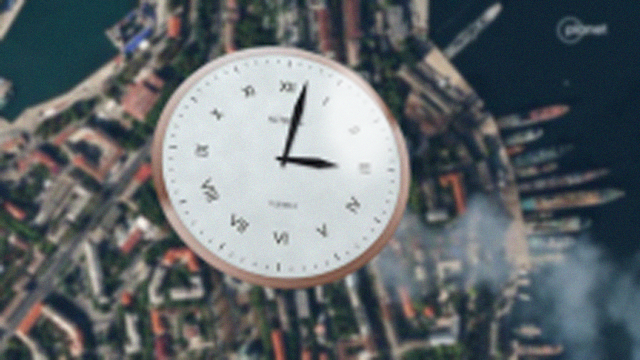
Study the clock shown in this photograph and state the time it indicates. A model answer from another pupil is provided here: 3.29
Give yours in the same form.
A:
3.02
